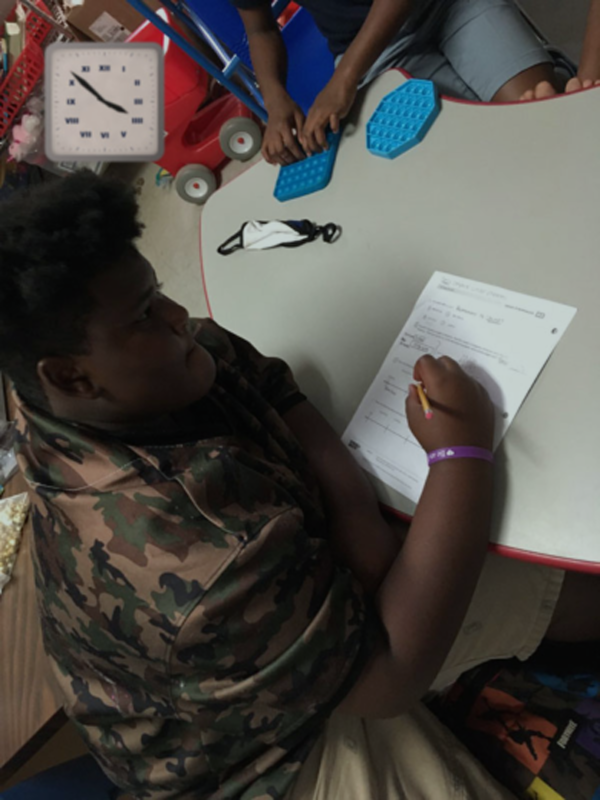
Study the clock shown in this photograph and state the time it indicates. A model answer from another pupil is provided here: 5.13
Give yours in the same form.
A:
3.52
